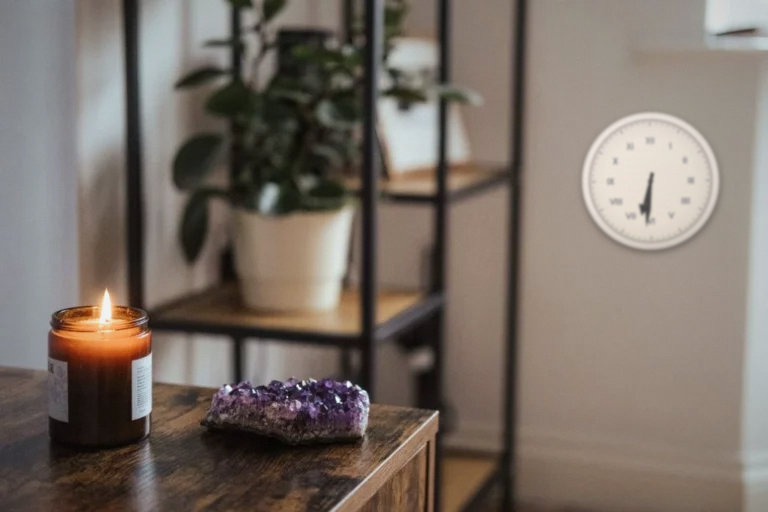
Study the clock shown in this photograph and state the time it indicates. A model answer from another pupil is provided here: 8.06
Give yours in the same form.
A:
6.31
